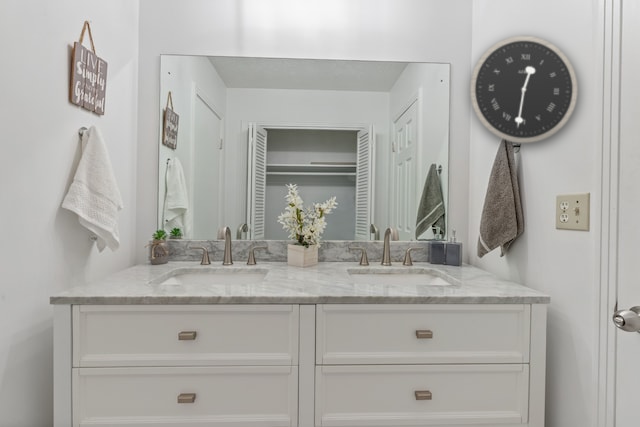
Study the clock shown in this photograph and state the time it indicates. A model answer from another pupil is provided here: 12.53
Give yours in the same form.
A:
12.31
